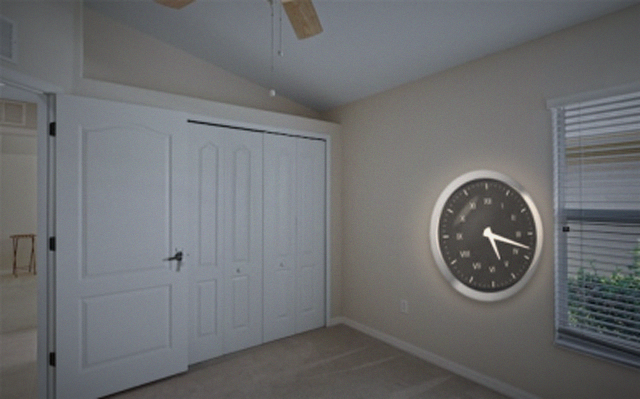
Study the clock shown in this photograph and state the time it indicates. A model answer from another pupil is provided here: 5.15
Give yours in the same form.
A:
5.18
